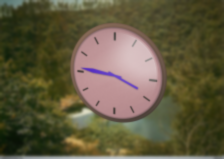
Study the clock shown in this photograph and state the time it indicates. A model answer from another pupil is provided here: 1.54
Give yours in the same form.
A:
3.46
